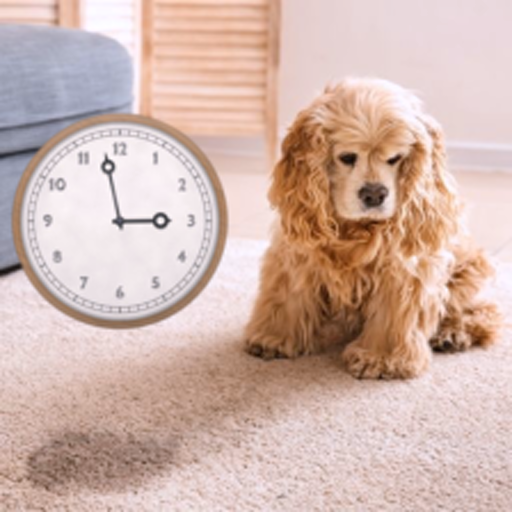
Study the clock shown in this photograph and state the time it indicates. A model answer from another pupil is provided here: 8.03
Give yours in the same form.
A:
2.58
